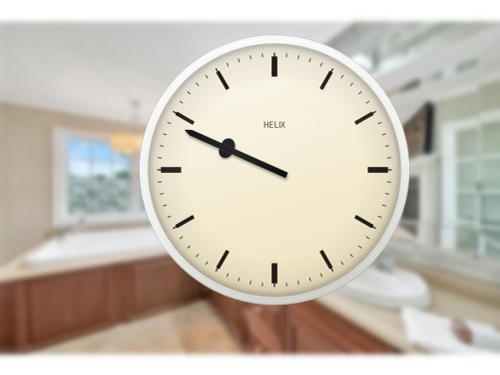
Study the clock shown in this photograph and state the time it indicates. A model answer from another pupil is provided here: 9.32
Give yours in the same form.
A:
9.49
